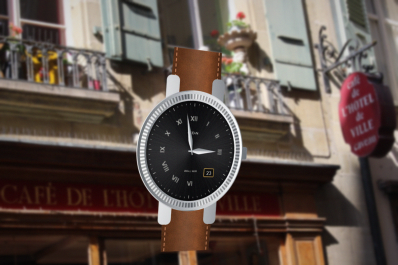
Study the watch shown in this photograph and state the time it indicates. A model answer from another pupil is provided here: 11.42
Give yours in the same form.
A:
2.58
